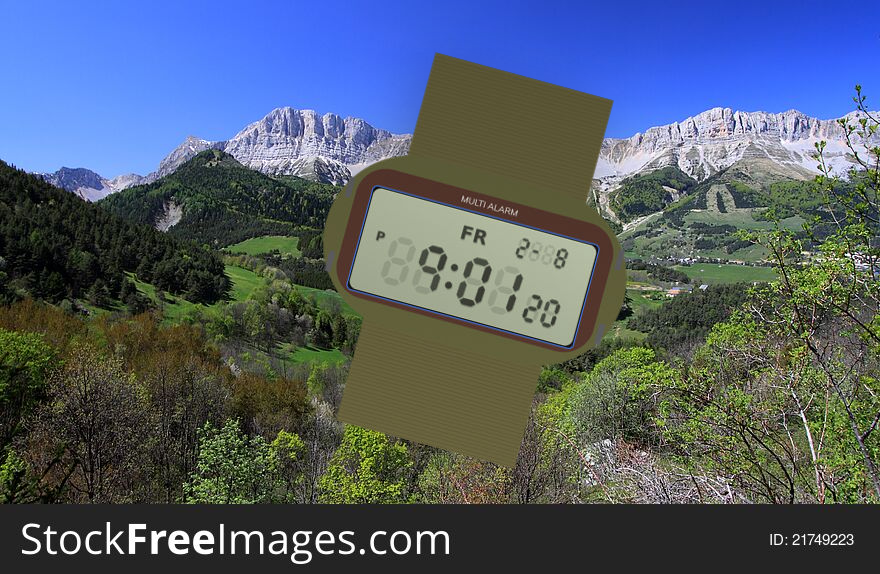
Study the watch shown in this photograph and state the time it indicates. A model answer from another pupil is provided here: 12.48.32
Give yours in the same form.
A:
9.01.20
